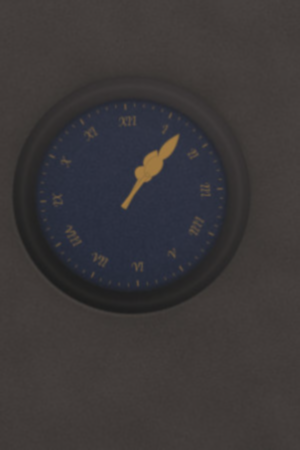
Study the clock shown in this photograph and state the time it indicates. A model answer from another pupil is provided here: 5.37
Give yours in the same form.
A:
1.07
